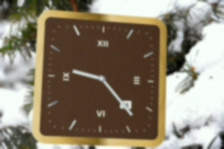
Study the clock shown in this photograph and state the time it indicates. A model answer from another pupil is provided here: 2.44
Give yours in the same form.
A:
9.23
